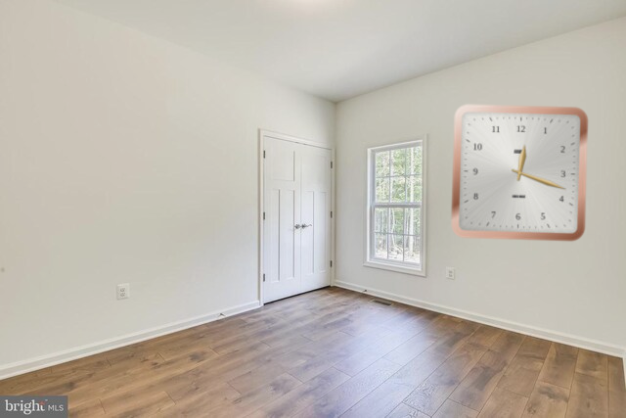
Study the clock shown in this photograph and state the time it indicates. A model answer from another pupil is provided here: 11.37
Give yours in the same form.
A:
12.18
